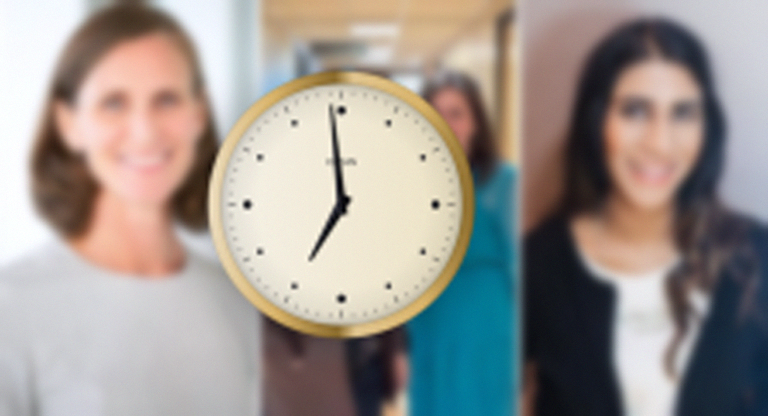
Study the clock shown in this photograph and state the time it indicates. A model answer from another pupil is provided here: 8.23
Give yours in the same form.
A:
6.59
